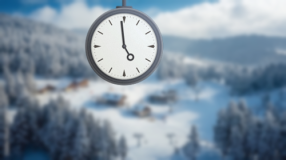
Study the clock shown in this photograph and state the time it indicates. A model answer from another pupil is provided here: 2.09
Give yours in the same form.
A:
4.59
